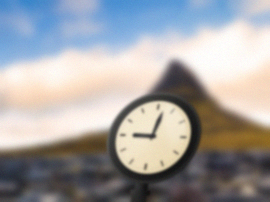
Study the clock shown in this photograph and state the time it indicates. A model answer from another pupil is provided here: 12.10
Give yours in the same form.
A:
9.02
